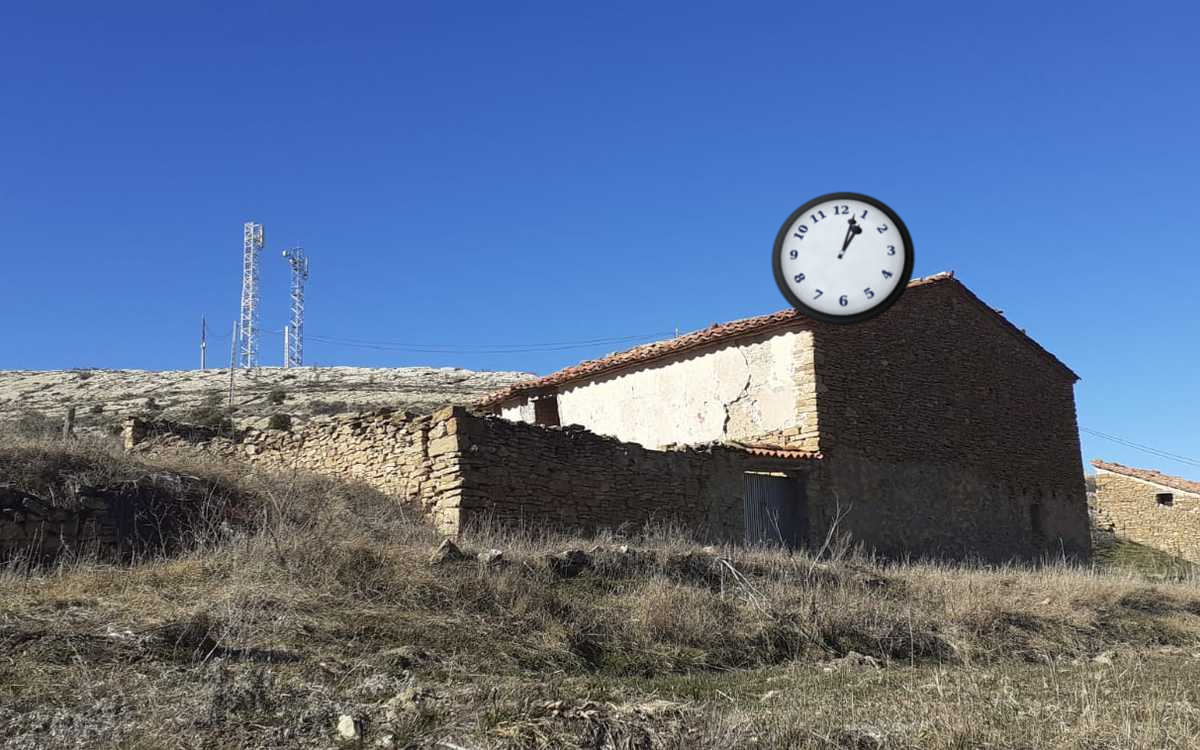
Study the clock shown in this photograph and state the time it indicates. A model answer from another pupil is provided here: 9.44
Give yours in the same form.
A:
1.03
